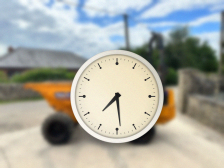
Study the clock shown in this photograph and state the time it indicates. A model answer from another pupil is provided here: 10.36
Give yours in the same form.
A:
7.29
